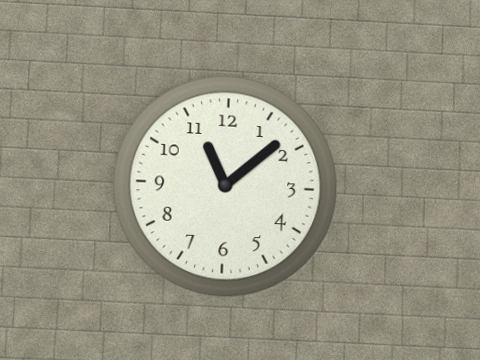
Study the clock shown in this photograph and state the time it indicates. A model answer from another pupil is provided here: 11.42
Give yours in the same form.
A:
11.08
